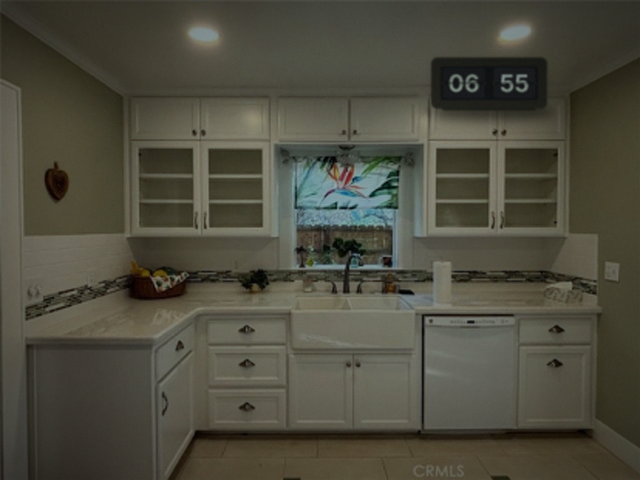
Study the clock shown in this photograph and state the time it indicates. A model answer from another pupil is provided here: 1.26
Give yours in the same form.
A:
6.55
